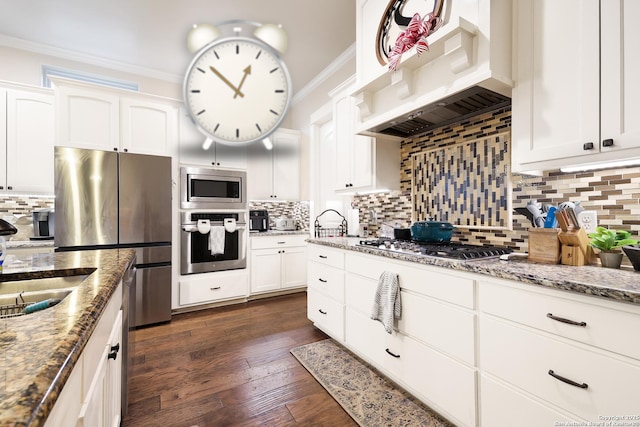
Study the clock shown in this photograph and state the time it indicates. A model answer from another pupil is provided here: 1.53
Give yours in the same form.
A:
12.52
